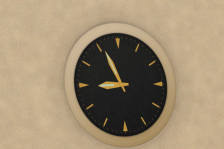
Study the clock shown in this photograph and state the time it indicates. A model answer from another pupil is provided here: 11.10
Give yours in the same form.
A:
8.56
